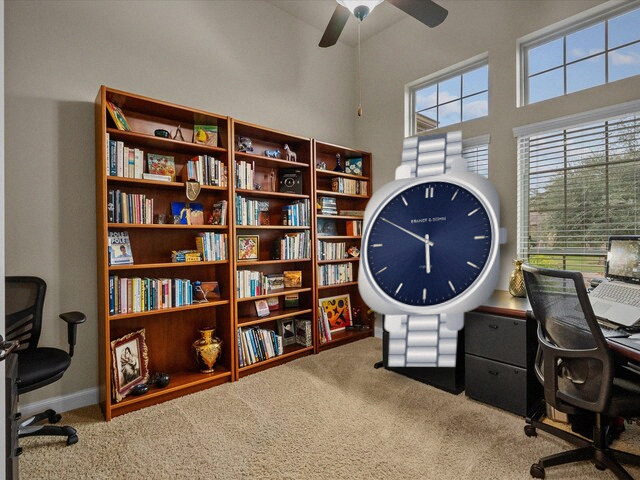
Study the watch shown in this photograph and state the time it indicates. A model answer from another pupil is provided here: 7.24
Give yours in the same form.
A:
5.50
